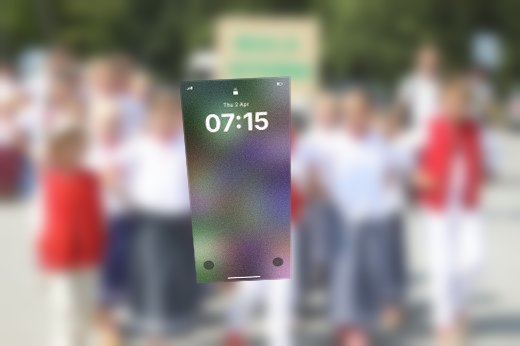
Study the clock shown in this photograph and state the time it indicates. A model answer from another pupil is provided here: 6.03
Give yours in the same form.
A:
7.15
